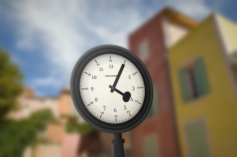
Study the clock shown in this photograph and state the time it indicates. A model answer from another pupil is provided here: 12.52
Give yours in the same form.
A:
4.05
